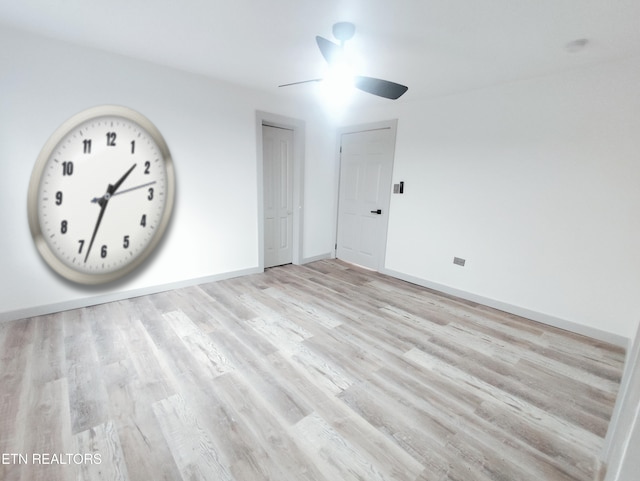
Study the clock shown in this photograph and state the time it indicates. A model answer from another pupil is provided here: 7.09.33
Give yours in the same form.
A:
1.33.13
